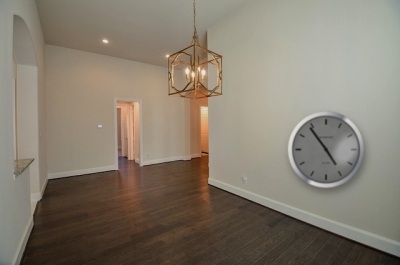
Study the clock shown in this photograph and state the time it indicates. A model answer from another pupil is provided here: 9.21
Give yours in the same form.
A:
4.54
